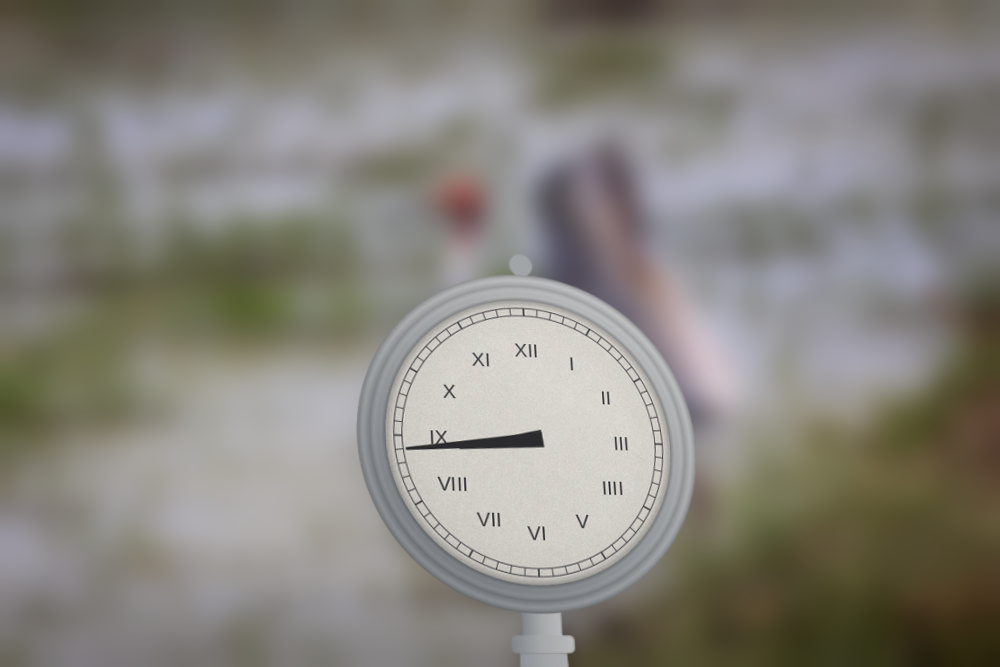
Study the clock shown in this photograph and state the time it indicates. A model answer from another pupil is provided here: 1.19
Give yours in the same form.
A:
8.44
